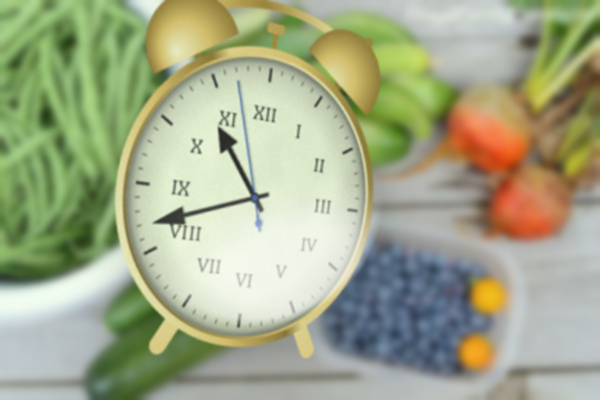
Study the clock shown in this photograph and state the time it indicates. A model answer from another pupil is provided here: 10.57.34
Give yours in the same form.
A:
10.41.57
